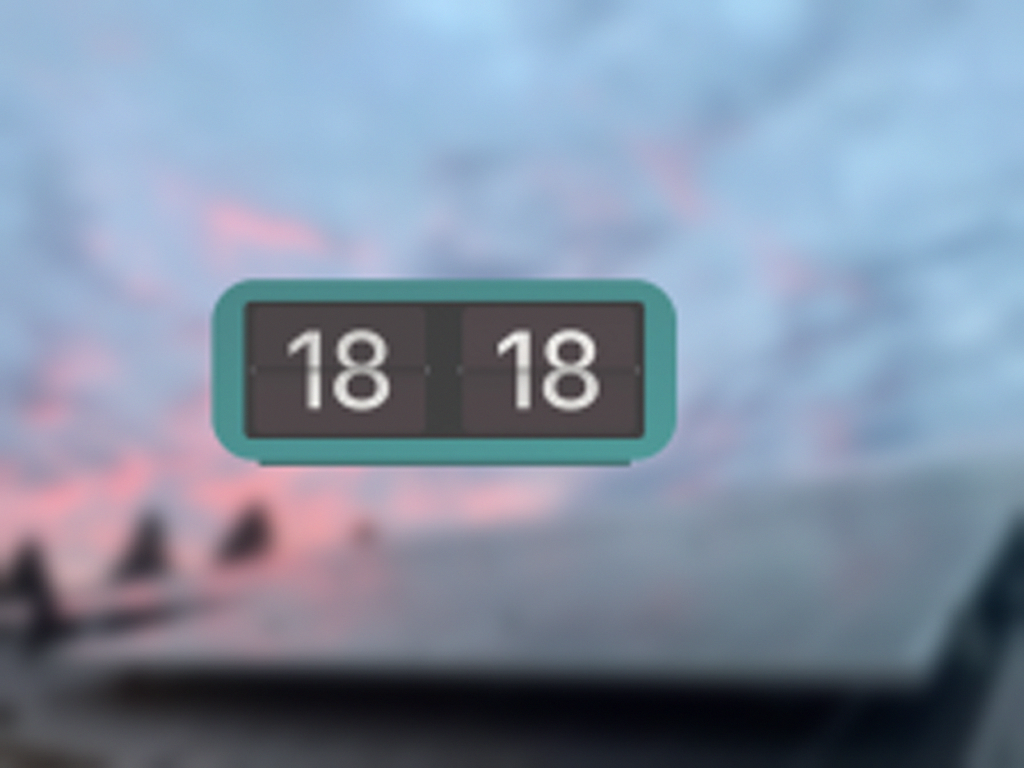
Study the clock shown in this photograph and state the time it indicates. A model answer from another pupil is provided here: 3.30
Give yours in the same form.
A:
18.18
